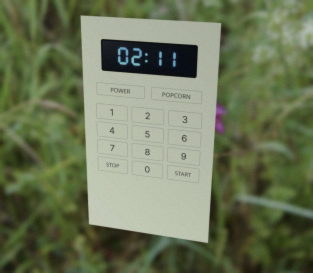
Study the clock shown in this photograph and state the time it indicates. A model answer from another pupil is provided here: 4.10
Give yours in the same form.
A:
2.11
